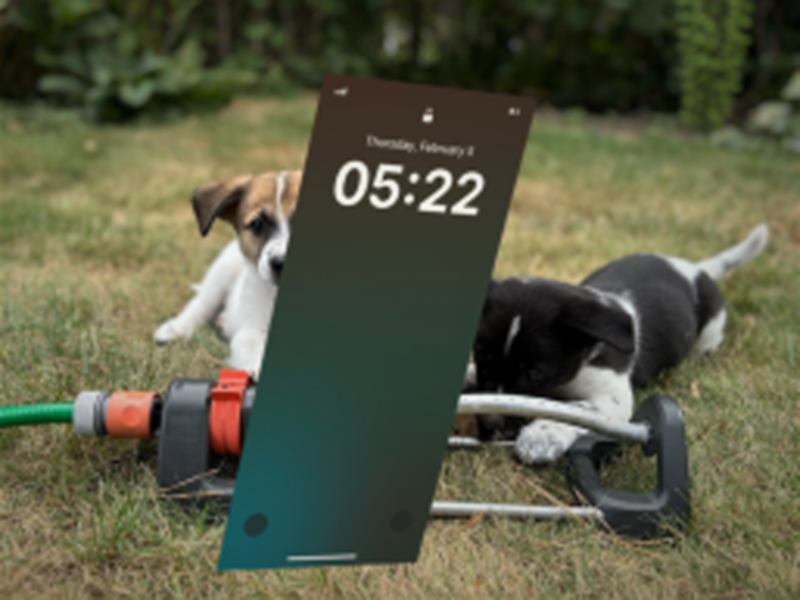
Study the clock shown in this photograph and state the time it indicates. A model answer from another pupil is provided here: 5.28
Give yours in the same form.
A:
5.22
